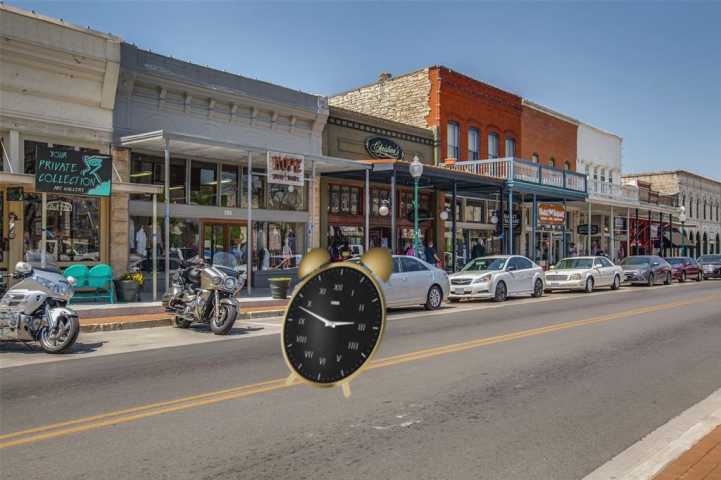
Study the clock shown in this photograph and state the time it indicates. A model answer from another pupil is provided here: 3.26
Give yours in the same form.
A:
2.48
